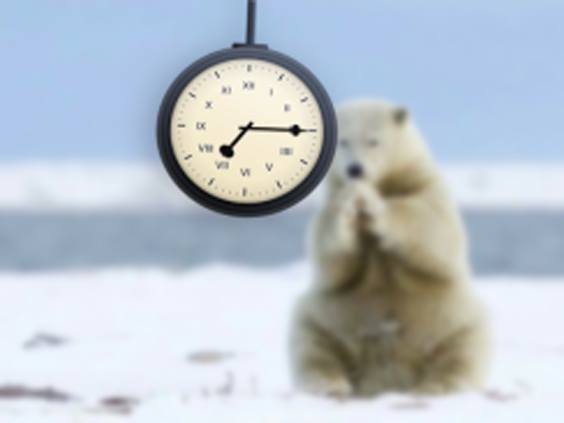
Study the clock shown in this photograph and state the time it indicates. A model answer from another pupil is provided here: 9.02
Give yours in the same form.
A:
7.15
